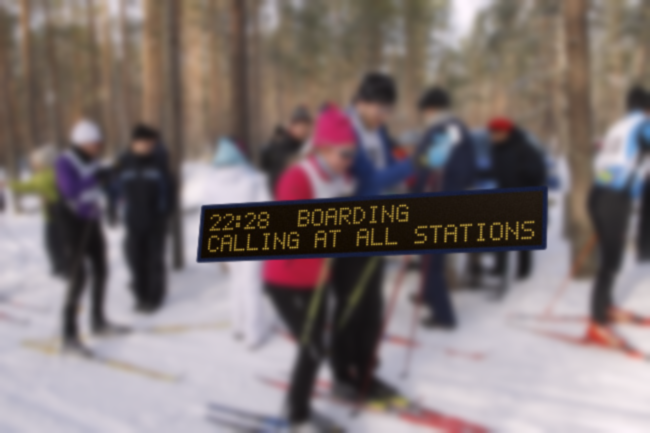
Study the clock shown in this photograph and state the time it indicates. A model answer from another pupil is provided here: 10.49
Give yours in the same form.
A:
22.28
